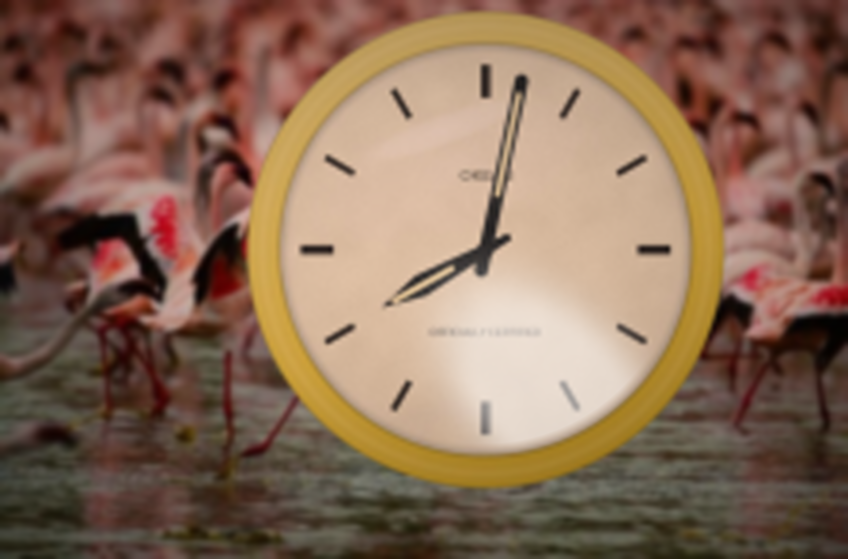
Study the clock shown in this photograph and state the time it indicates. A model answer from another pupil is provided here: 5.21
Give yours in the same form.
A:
8.02
